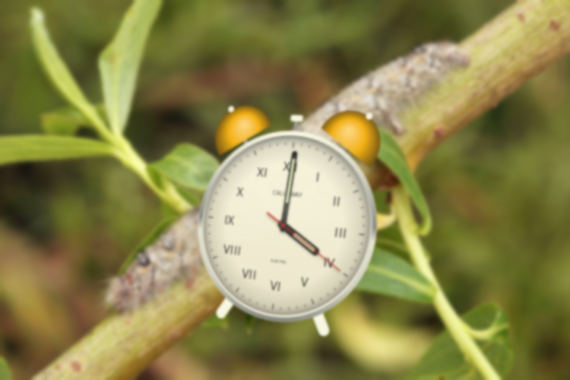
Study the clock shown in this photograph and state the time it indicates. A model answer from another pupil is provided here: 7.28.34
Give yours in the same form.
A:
4.00.20
